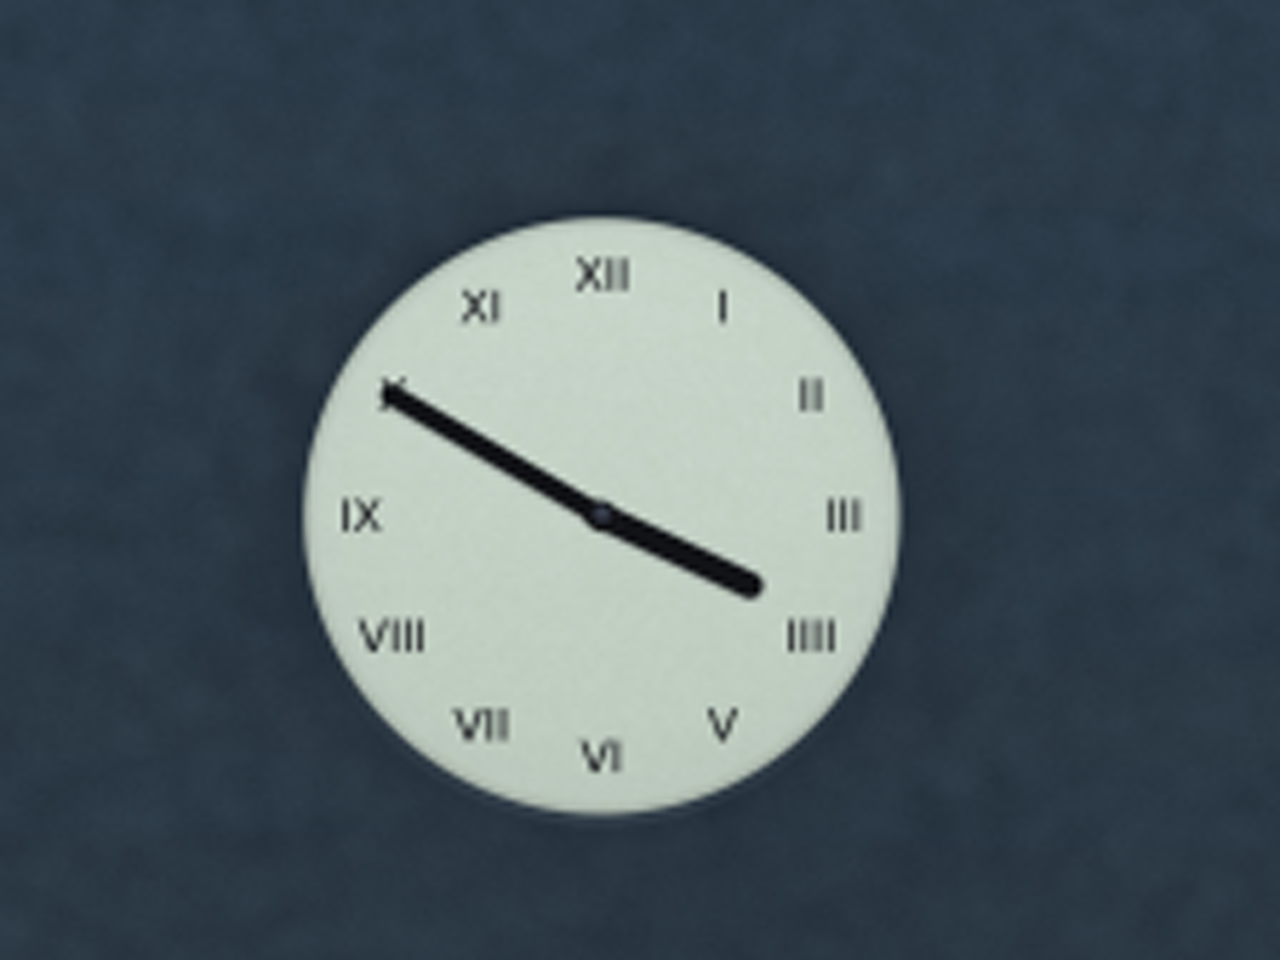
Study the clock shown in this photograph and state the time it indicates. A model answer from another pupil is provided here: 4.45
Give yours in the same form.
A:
3.50
